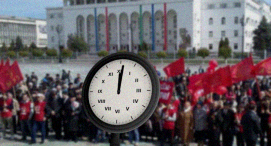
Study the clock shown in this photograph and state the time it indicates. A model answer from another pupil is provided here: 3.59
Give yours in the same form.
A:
12.01
